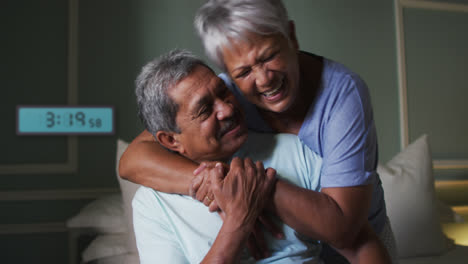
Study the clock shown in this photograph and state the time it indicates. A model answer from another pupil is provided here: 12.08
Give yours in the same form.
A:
3.19
